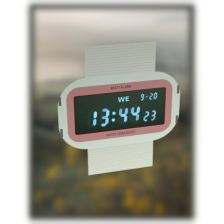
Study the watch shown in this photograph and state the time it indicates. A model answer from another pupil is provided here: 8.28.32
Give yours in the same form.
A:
13.44.23
